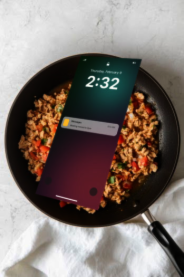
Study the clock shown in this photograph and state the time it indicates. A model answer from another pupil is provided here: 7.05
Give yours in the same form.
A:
2.32
